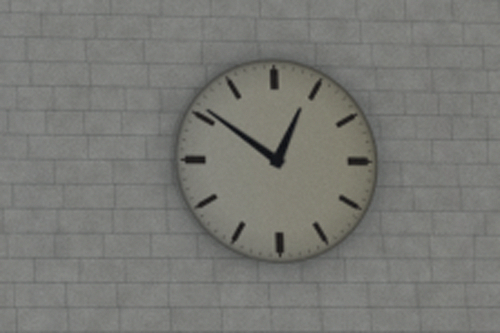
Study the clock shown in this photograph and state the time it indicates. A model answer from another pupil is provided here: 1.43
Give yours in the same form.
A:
12.51
